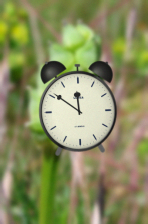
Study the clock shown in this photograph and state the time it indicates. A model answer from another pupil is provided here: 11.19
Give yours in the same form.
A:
11.51
